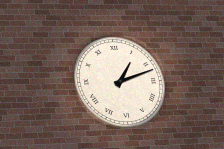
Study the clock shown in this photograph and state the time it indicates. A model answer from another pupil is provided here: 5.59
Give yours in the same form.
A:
1.12
